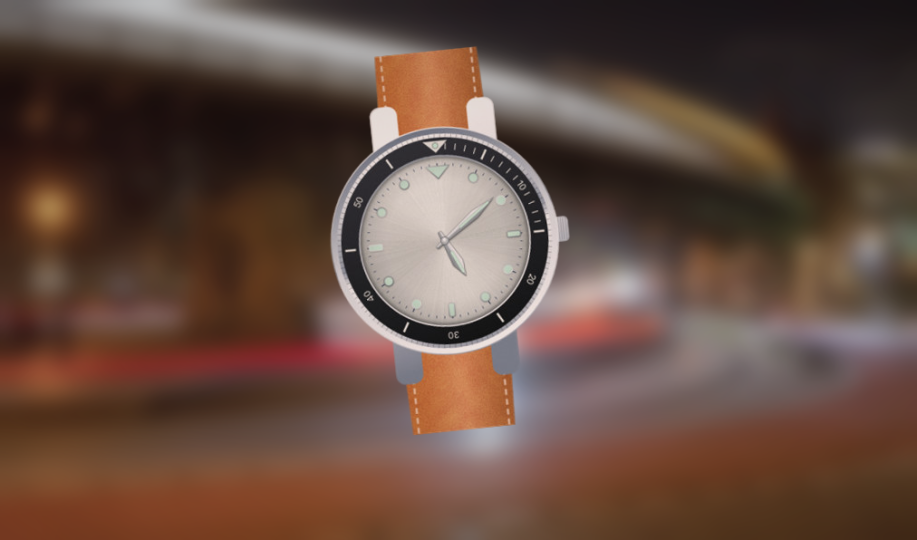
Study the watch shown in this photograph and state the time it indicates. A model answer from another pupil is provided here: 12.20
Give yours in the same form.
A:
5.09
